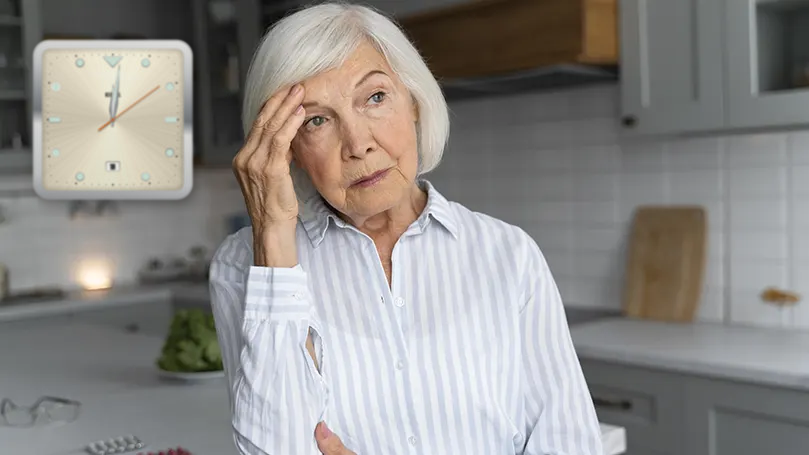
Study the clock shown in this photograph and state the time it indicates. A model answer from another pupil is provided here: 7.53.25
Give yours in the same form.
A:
12.01.09
